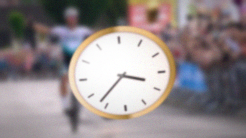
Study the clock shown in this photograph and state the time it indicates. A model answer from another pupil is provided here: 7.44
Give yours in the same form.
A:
3.37
